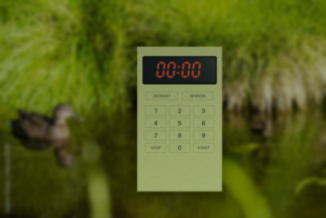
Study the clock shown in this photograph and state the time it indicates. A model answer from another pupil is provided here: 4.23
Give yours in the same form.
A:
0.00
